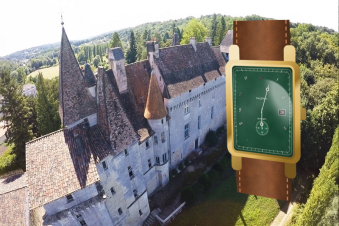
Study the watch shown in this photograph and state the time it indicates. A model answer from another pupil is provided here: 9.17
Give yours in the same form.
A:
6.03
